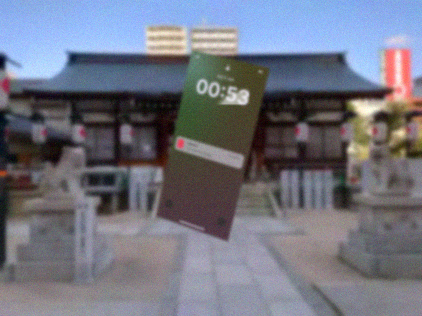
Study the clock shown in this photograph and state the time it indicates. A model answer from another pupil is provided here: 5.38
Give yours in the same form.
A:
0.53
